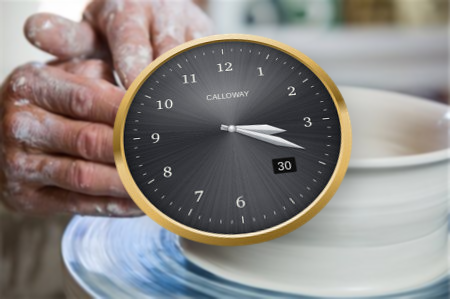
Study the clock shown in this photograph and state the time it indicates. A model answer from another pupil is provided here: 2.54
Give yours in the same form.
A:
3.19
